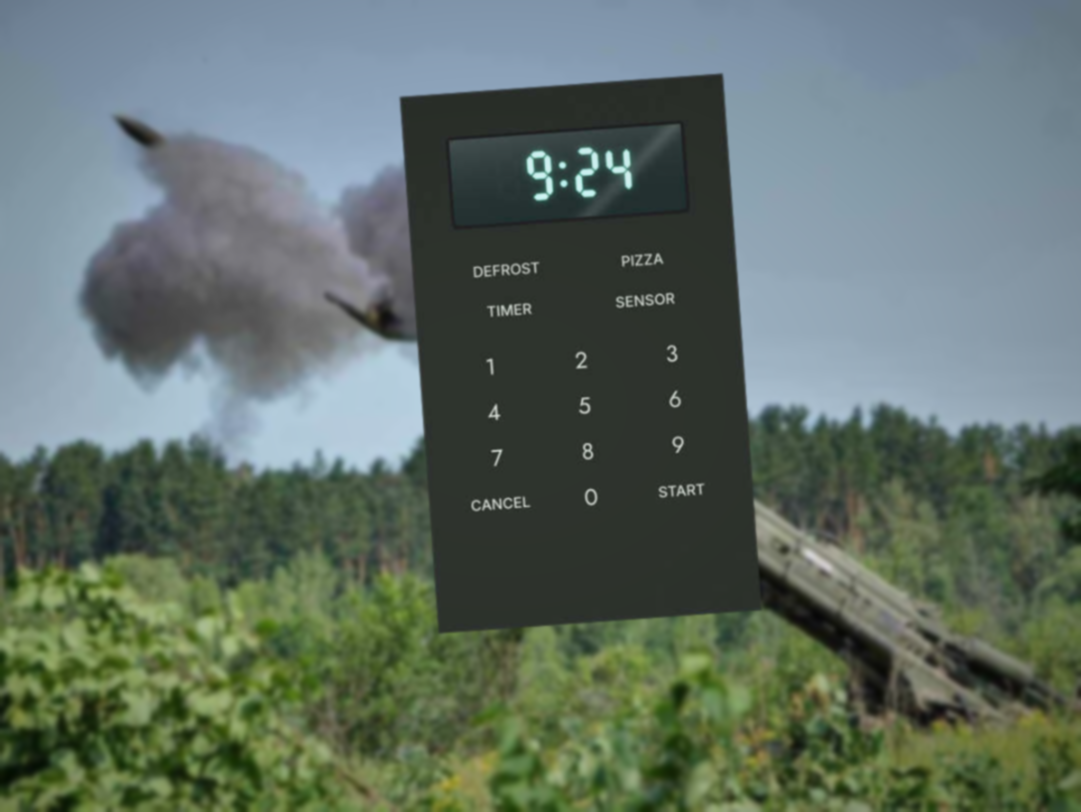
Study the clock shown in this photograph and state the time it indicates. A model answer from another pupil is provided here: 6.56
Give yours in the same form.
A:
9.24
